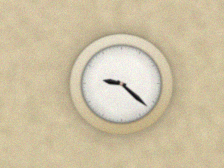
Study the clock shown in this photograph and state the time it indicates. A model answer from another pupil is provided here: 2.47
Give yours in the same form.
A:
9.22
